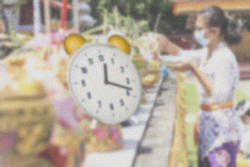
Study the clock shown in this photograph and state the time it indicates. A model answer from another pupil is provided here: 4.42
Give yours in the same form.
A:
12.18
